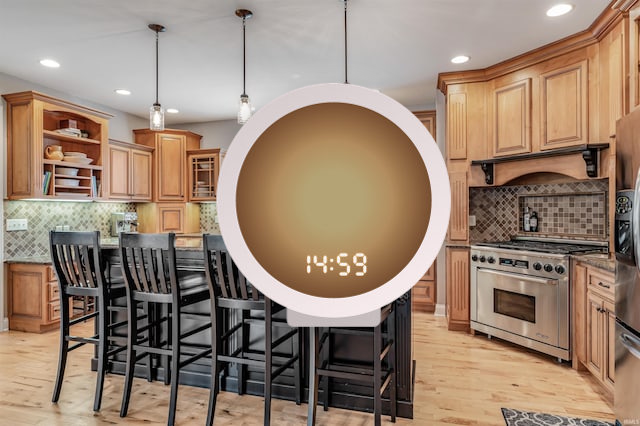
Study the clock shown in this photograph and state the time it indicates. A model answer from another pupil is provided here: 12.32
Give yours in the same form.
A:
14.59
